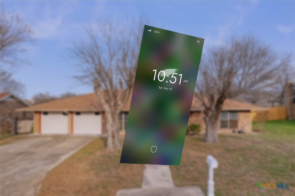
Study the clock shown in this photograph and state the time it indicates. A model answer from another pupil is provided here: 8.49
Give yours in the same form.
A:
10.51
